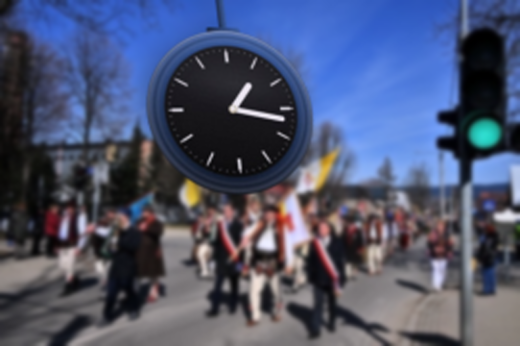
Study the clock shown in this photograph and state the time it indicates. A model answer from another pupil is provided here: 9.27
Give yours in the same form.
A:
1.17
